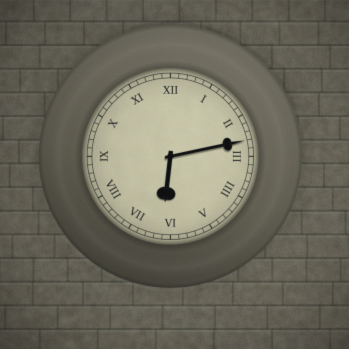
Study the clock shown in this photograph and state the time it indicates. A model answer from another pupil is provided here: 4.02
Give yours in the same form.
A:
6.13
